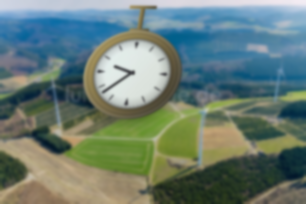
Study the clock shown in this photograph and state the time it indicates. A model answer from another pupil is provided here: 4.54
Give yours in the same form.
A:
9.38
